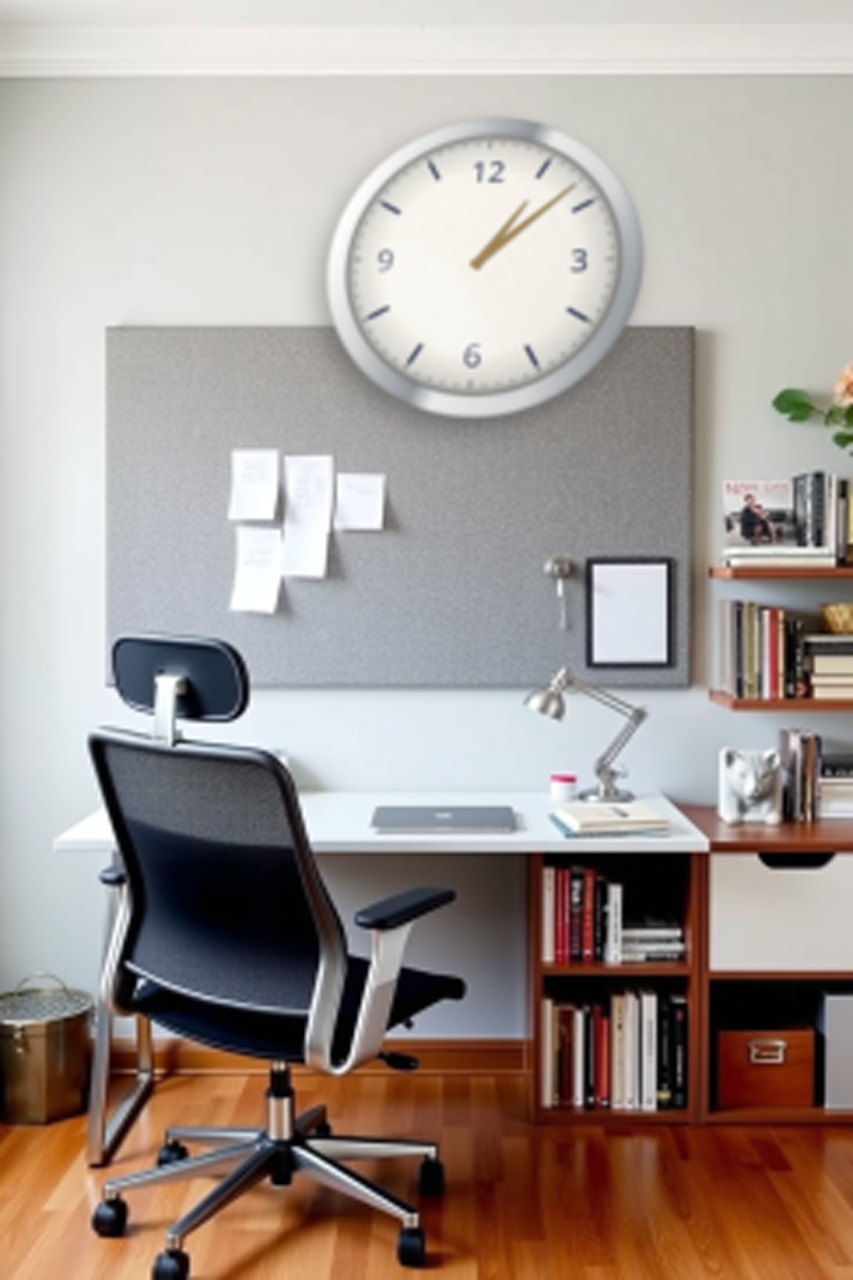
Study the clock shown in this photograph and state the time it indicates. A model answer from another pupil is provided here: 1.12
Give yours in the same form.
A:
1.08
